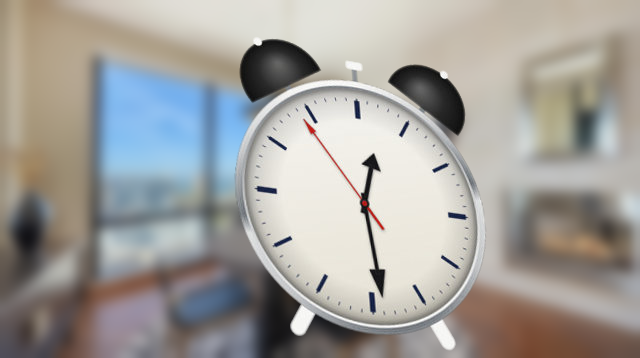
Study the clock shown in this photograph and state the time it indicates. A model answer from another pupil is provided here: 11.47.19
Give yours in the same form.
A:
12.28.54
